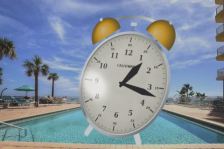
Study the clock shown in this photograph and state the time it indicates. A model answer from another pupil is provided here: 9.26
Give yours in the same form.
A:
1.17
